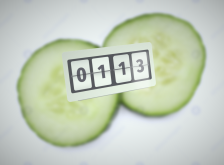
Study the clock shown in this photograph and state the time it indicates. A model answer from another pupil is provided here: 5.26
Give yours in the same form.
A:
1.13
